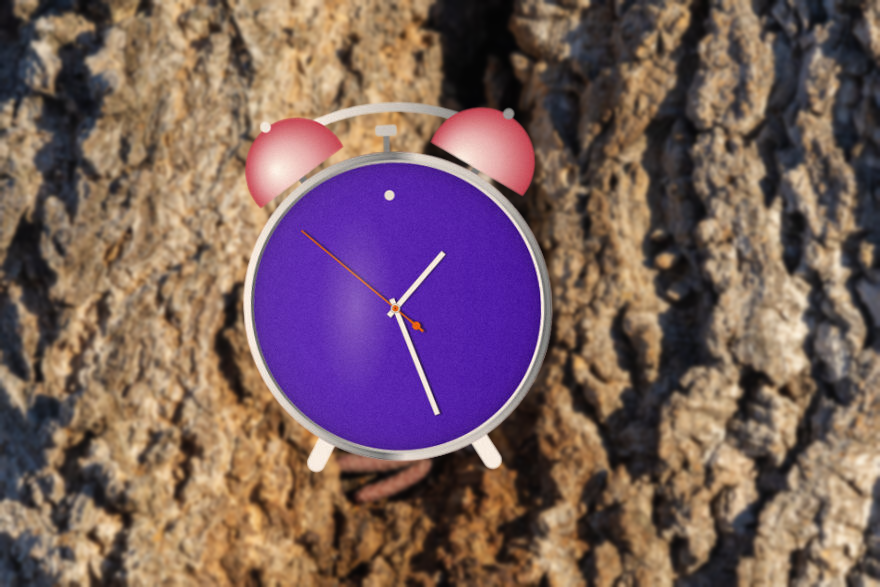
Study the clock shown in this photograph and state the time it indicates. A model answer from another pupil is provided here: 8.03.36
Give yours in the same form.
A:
1.26.52
